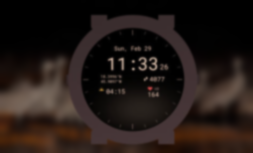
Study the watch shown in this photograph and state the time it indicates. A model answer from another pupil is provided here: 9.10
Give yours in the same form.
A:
11.33
